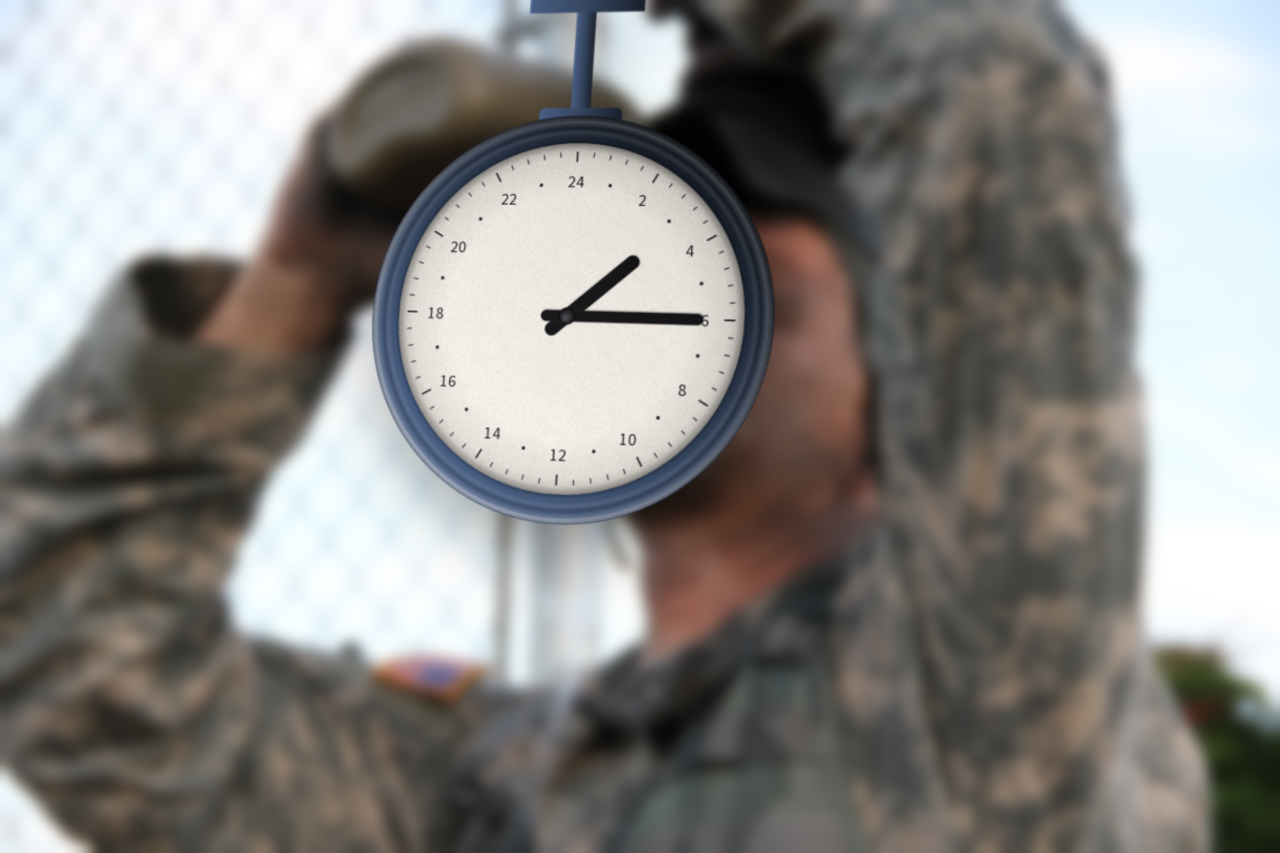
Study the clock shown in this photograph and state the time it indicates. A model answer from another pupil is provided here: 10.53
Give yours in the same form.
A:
3.15
